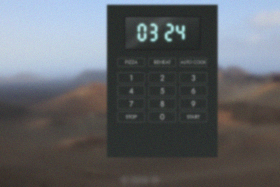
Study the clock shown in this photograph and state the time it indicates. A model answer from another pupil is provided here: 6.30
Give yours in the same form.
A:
3.24
